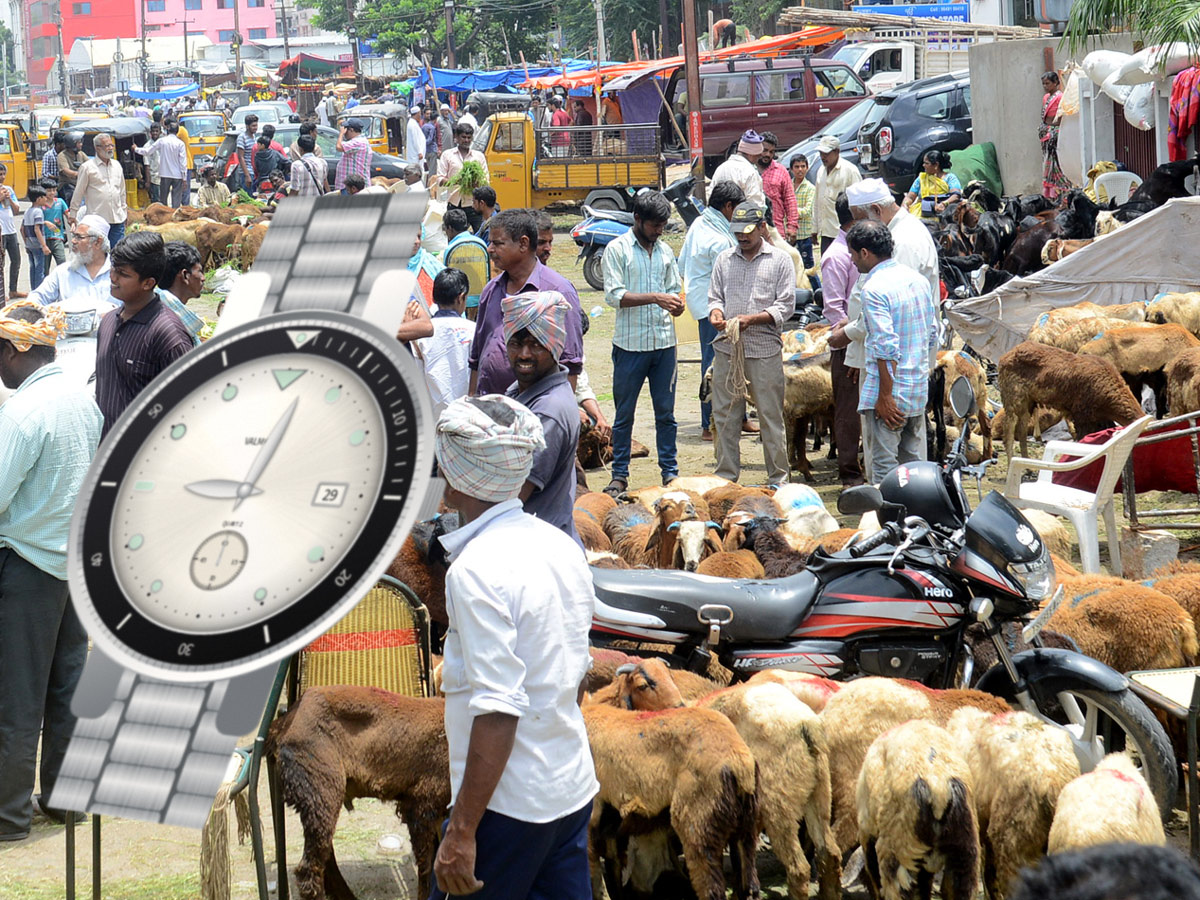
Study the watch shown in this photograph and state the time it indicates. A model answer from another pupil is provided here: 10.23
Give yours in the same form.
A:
9.02
